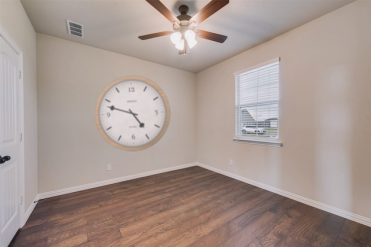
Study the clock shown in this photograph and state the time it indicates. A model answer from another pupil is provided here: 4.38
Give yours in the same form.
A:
4.48
